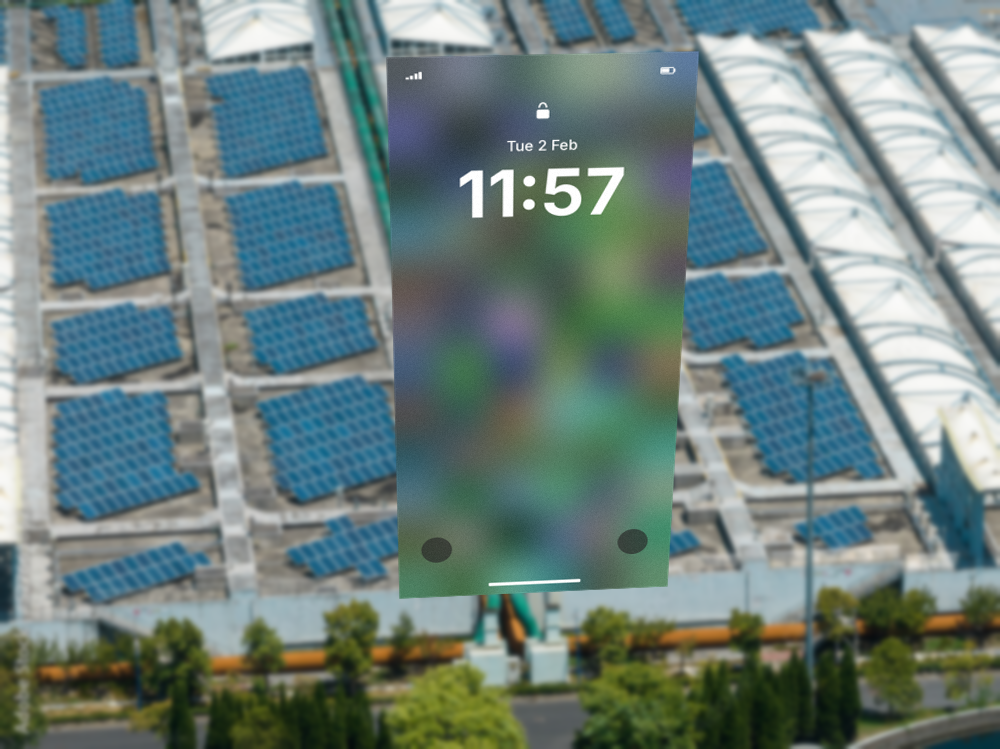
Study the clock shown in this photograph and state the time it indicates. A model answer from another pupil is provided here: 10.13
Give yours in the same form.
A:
11.57
